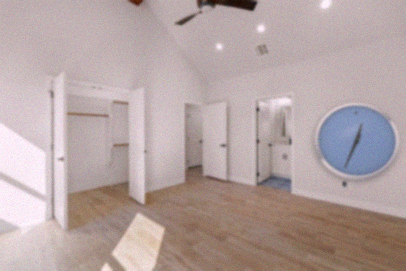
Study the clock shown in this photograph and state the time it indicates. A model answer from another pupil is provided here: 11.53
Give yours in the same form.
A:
12.34
